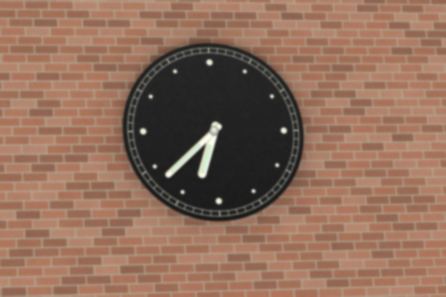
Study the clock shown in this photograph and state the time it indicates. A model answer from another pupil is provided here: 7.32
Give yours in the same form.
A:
6.38
